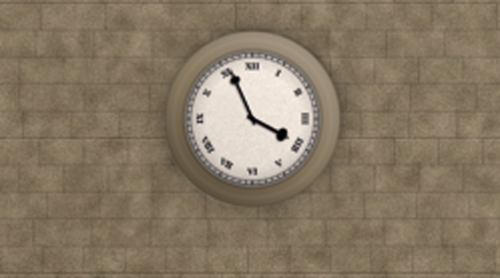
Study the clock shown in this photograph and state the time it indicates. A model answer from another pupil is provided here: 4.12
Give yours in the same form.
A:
3.56
